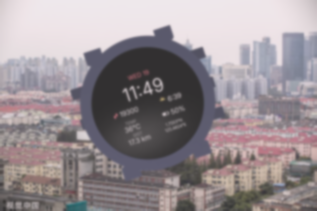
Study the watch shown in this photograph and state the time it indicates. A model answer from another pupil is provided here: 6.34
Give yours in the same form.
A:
11.49
